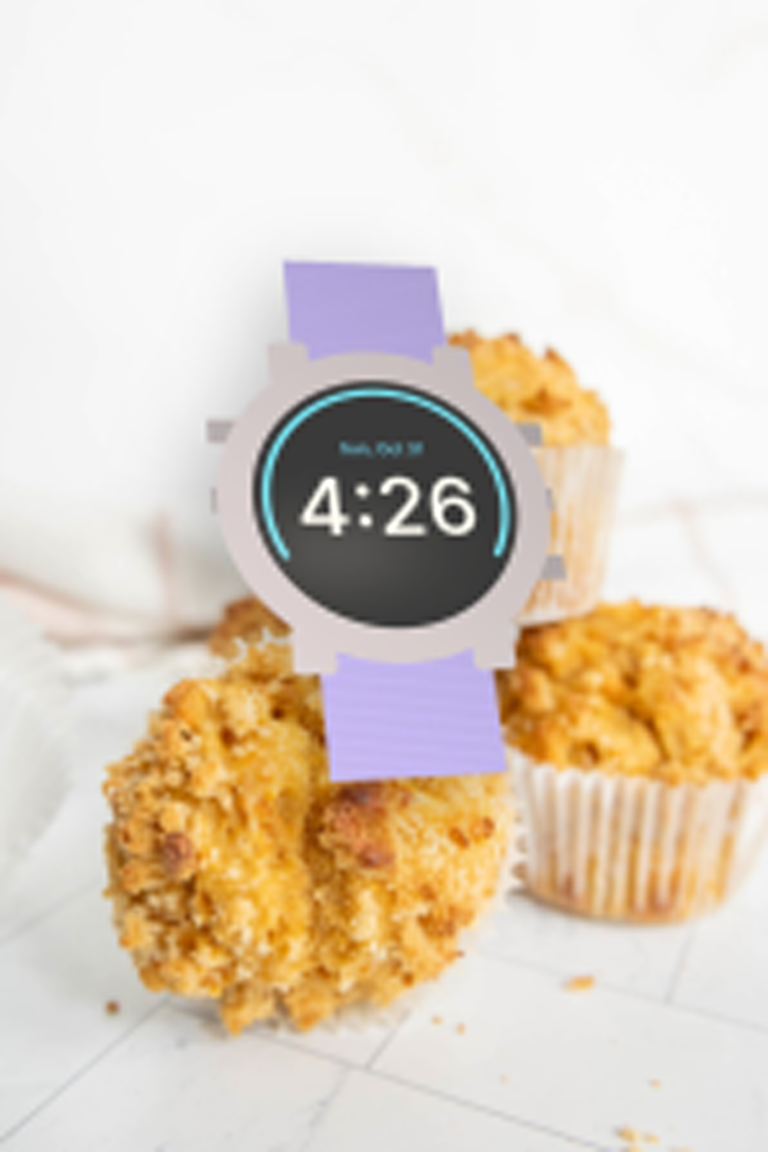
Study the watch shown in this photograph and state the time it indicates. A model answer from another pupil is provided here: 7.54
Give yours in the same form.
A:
4.26
